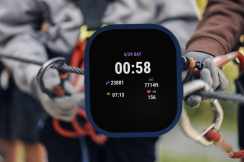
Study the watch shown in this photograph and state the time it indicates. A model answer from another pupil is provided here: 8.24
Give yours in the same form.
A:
0.58
